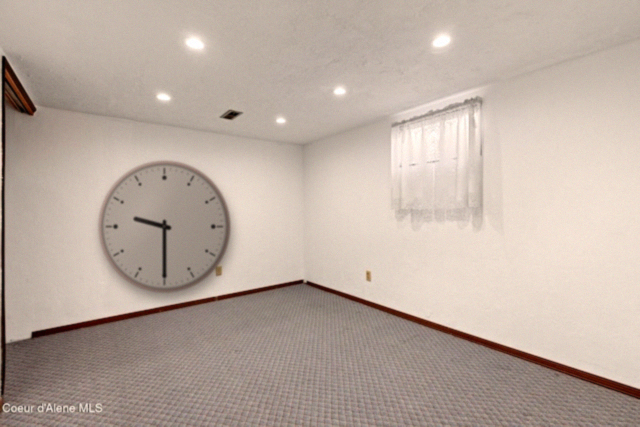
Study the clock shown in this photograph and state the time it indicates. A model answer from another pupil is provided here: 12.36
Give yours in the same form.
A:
9.30
